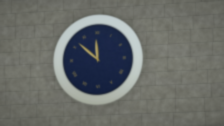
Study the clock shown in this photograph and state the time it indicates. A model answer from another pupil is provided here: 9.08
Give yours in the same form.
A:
11.52
